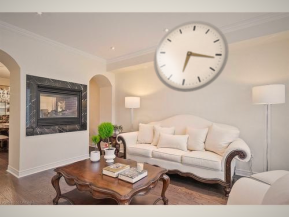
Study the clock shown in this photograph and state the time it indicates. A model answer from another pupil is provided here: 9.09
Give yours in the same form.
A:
6.16
